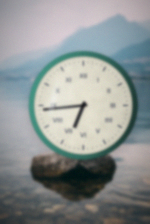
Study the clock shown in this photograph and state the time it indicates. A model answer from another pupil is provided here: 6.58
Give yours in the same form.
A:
6.44
